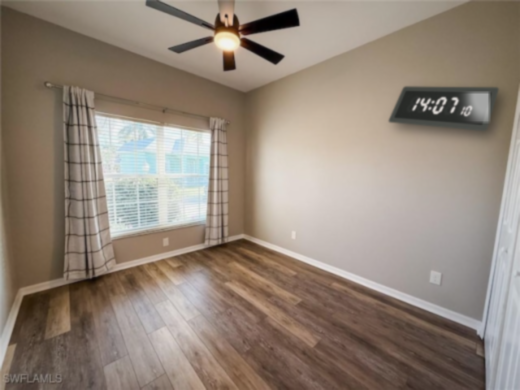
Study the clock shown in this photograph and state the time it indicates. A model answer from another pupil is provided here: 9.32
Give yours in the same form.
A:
14.07
